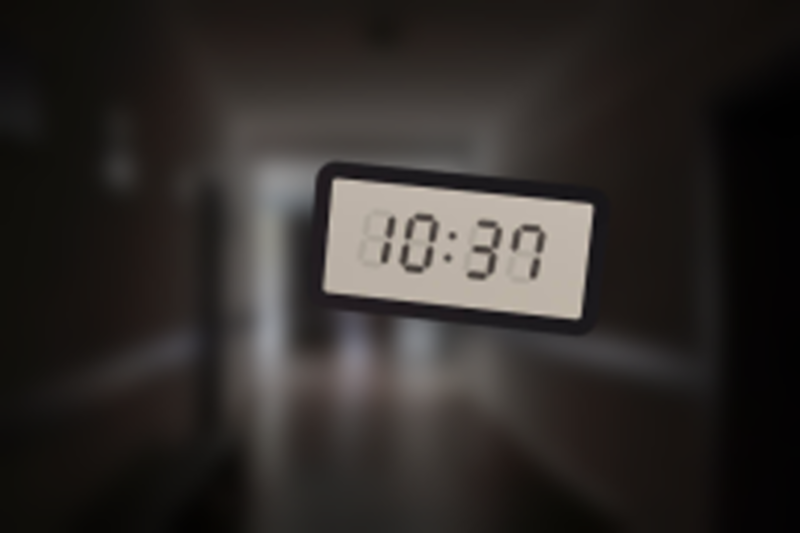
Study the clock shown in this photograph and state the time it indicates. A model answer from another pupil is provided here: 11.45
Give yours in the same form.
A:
10.37
